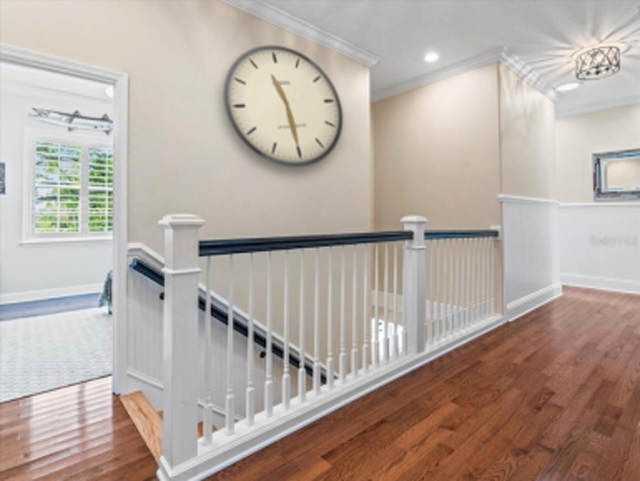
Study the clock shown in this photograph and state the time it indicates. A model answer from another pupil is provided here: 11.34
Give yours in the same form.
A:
11.30
